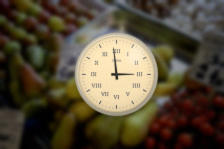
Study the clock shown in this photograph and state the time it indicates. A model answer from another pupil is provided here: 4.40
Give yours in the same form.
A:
2.59
